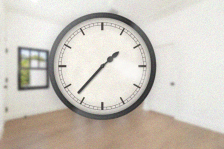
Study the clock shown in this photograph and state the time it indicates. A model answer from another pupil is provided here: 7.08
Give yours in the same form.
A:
1.37
